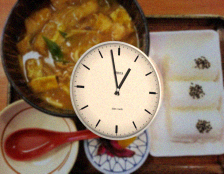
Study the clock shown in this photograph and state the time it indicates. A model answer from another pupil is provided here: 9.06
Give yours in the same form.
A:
12.58
